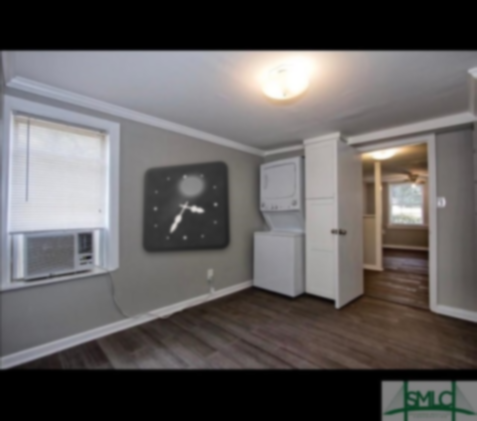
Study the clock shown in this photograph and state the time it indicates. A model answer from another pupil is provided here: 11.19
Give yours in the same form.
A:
3.35
